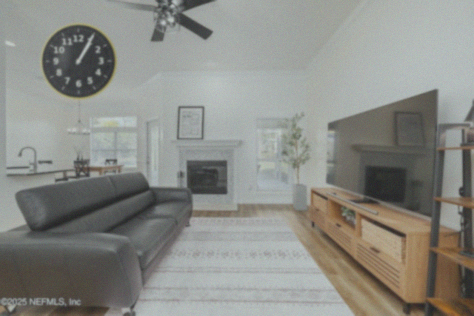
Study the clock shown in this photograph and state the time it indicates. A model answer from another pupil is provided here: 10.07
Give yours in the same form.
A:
1.05
